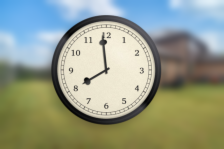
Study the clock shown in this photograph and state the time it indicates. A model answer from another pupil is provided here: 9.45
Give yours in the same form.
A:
7.59
